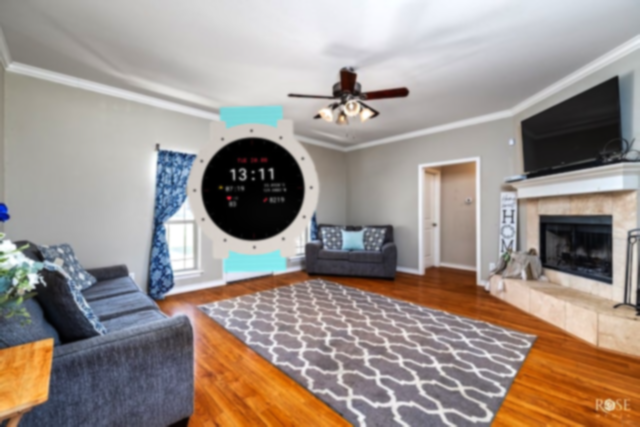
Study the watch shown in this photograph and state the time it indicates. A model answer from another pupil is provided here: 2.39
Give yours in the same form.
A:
13.11
